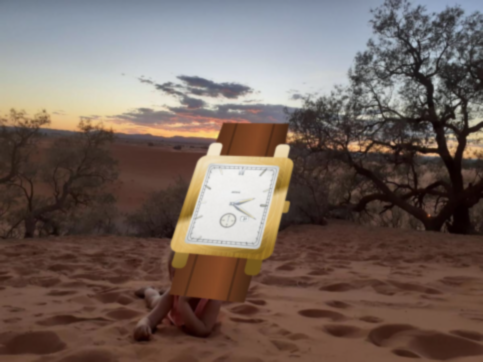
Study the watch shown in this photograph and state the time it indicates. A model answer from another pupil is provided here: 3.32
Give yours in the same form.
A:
2.20
